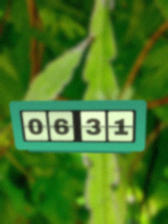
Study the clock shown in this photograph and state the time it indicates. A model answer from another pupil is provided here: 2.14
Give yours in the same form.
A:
6.31
